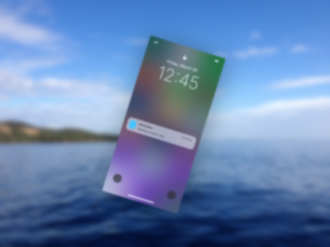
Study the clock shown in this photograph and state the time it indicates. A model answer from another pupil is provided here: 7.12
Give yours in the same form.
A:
12.45
